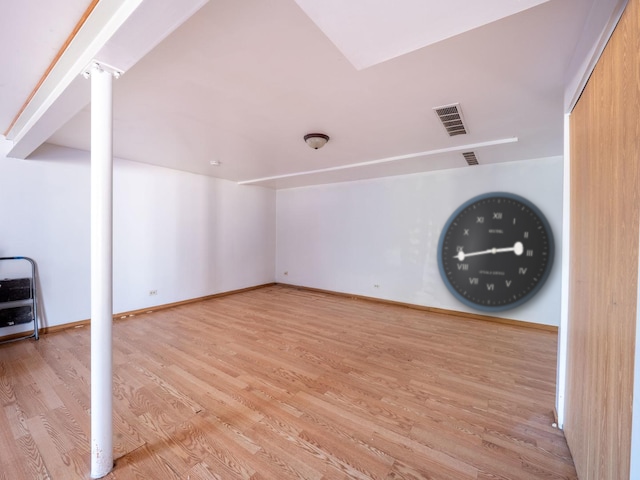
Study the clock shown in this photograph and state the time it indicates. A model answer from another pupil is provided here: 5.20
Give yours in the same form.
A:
2.43
